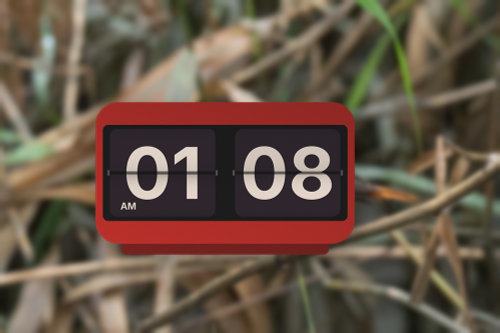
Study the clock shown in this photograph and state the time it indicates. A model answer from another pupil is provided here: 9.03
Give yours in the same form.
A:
1.08
